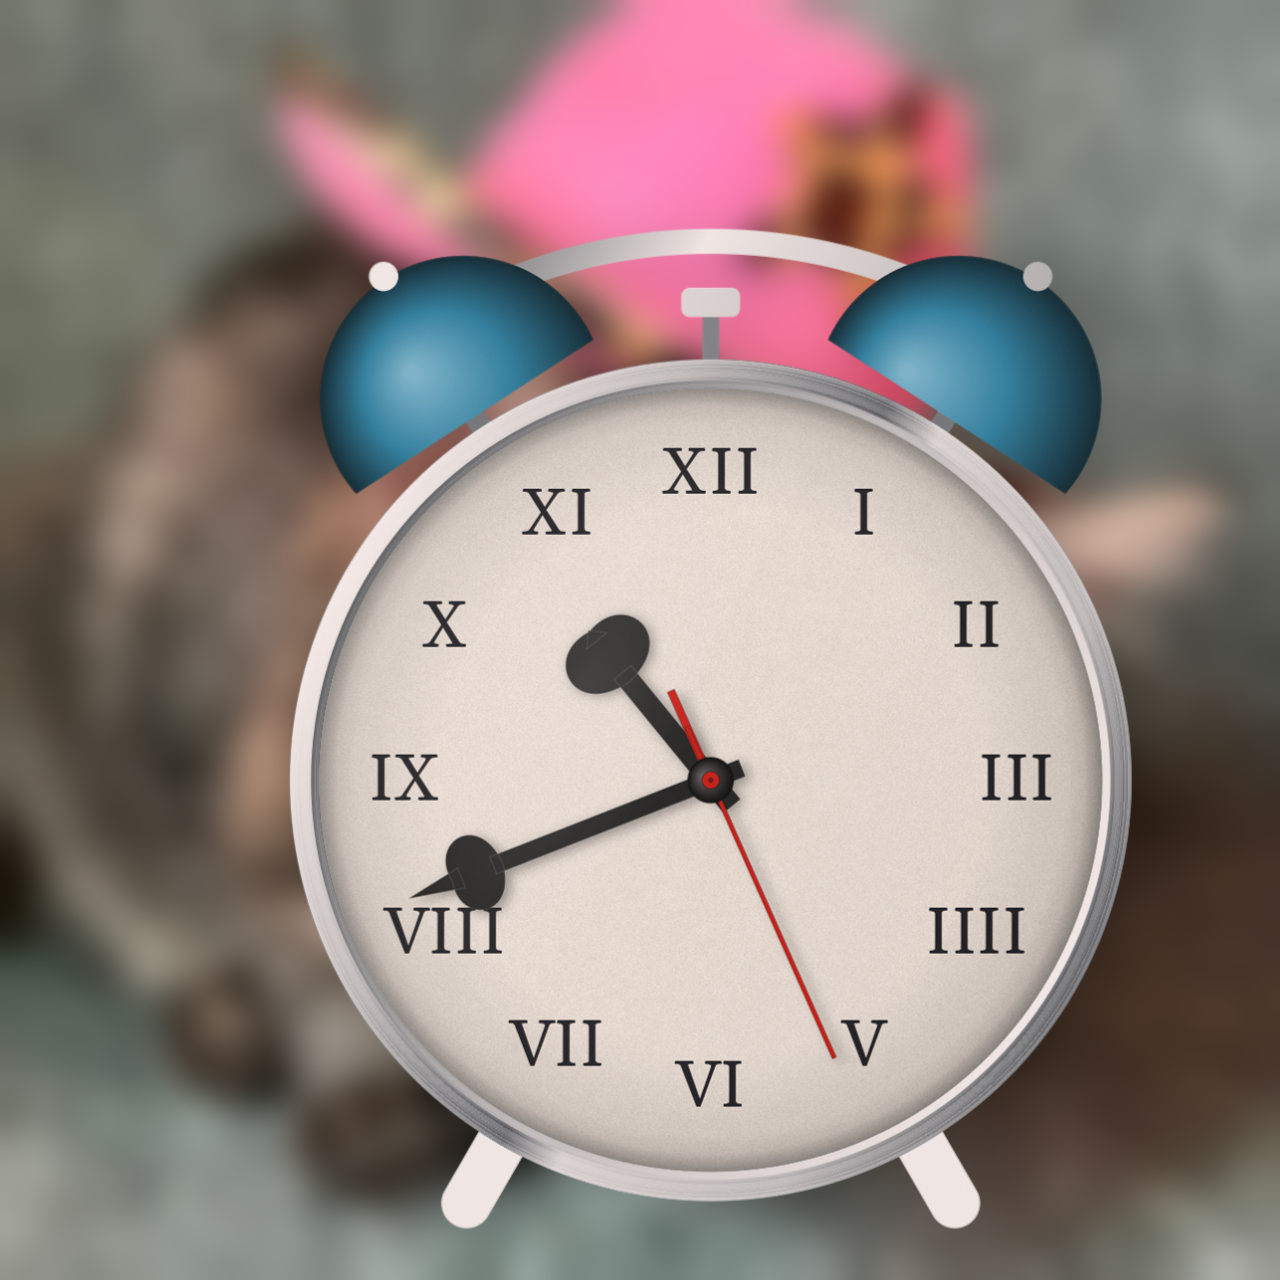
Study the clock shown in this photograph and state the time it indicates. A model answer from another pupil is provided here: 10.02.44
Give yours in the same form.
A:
10.41.26
